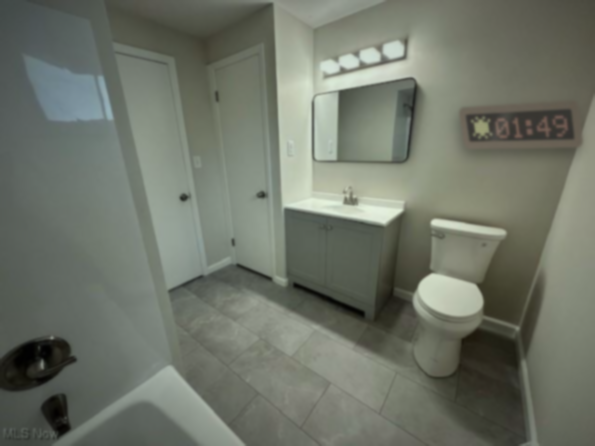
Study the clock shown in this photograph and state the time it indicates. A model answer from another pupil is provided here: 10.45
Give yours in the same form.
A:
1.49
